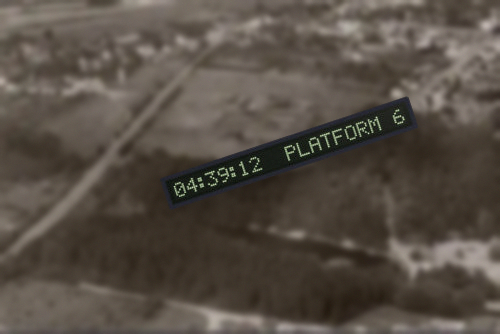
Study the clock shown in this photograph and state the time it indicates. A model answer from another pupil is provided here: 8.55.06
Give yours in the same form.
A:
4.39.12
